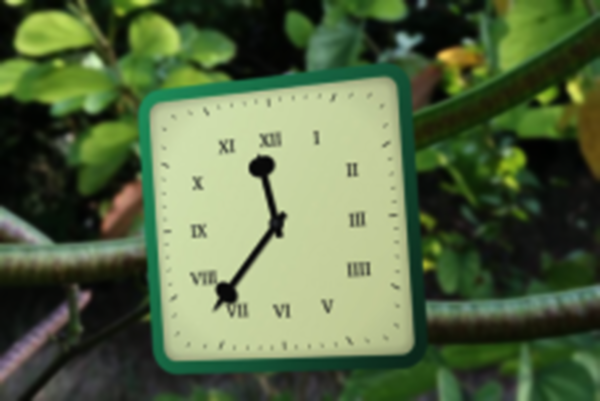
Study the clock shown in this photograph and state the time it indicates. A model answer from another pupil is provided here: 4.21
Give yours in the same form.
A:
11.37
